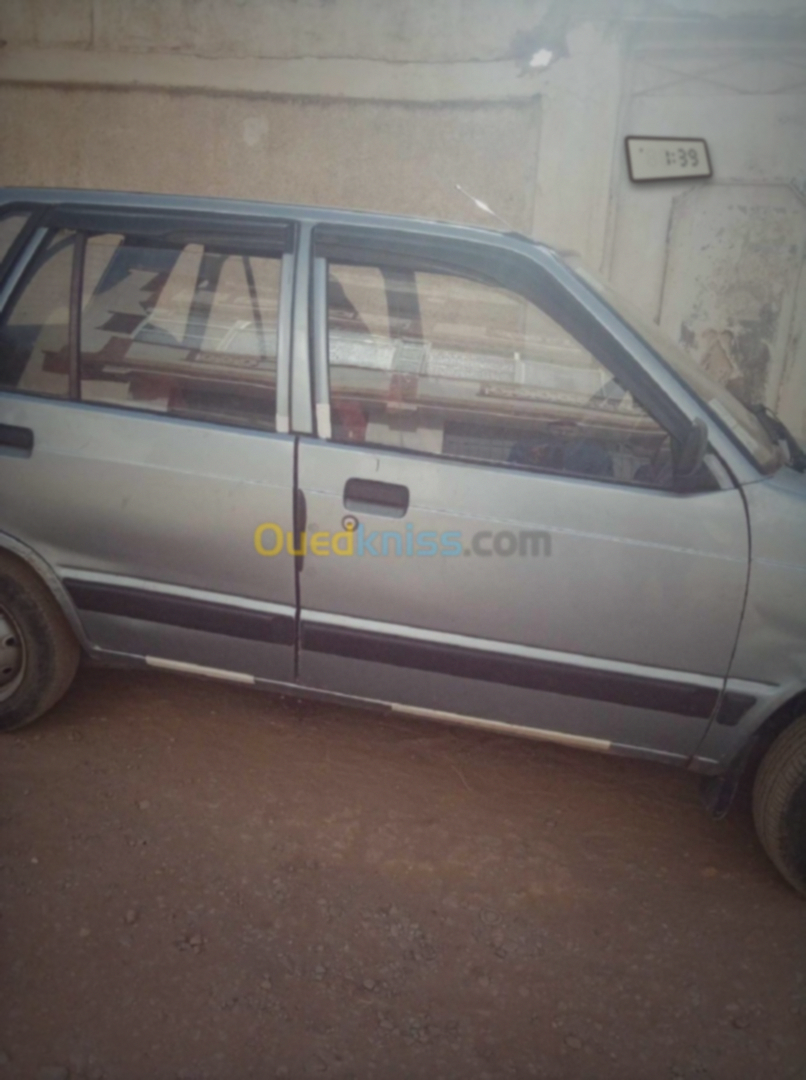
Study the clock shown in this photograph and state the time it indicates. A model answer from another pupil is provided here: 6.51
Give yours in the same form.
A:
1.39
